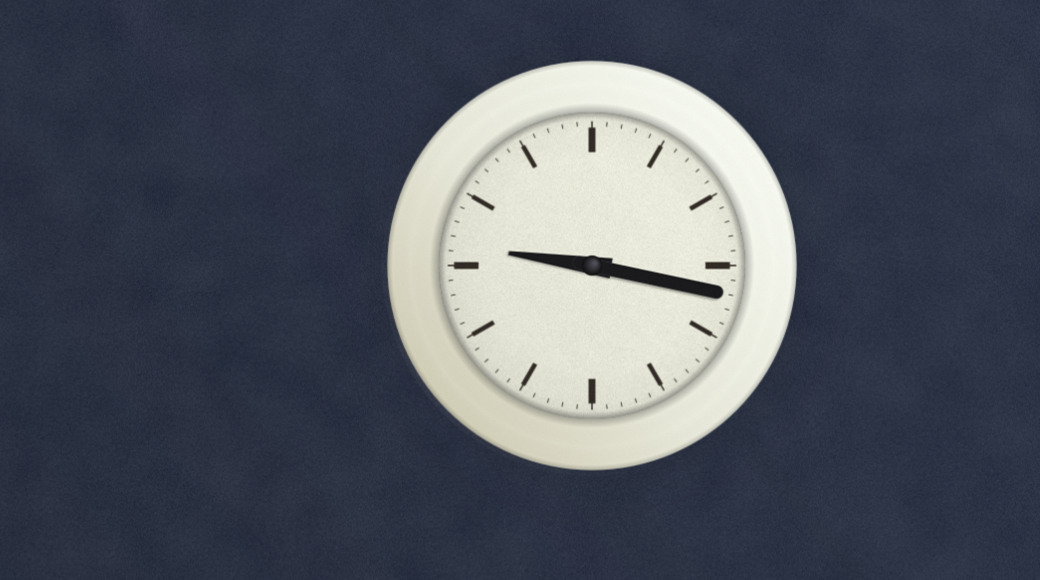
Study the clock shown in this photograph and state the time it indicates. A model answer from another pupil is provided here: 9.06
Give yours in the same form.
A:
9.17
